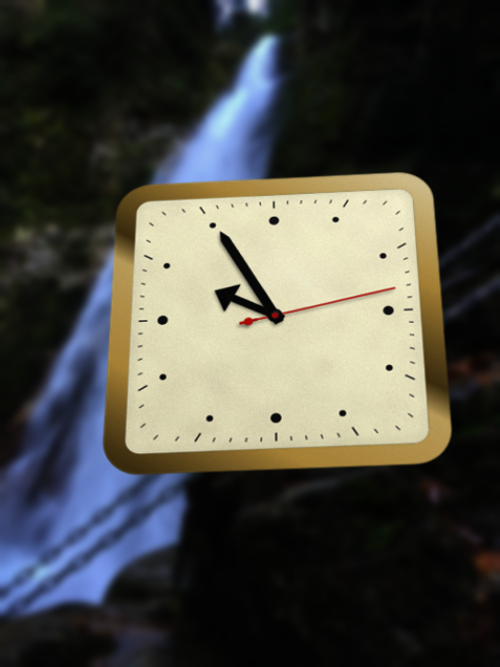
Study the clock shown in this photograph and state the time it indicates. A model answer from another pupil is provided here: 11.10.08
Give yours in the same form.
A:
9.55.13
